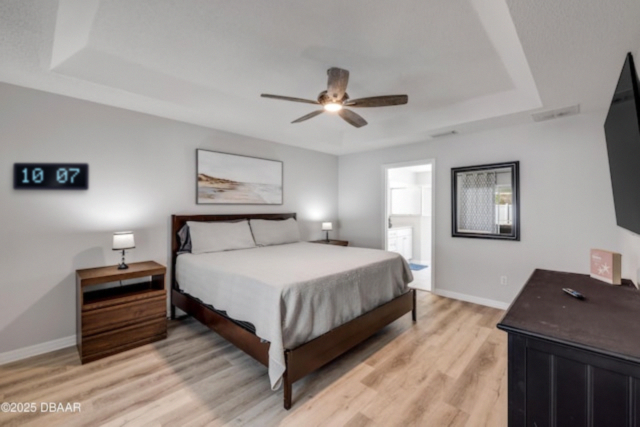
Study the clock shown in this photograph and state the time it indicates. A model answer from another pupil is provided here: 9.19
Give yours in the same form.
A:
10.07
